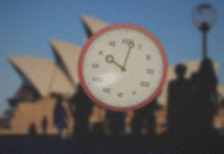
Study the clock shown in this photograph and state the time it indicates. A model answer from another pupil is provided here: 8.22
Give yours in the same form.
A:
10.02
